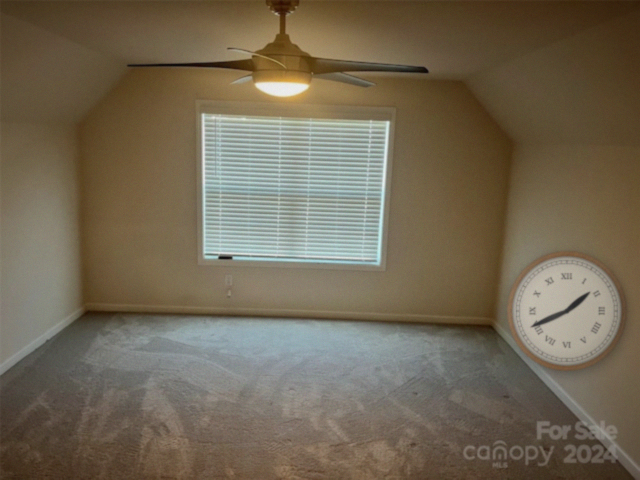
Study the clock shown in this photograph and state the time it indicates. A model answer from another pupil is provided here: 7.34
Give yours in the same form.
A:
1.41
